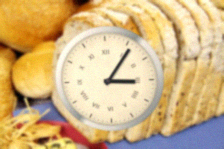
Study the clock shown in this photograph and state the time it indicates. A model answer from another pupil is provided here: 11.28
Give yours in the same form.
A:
3.06
